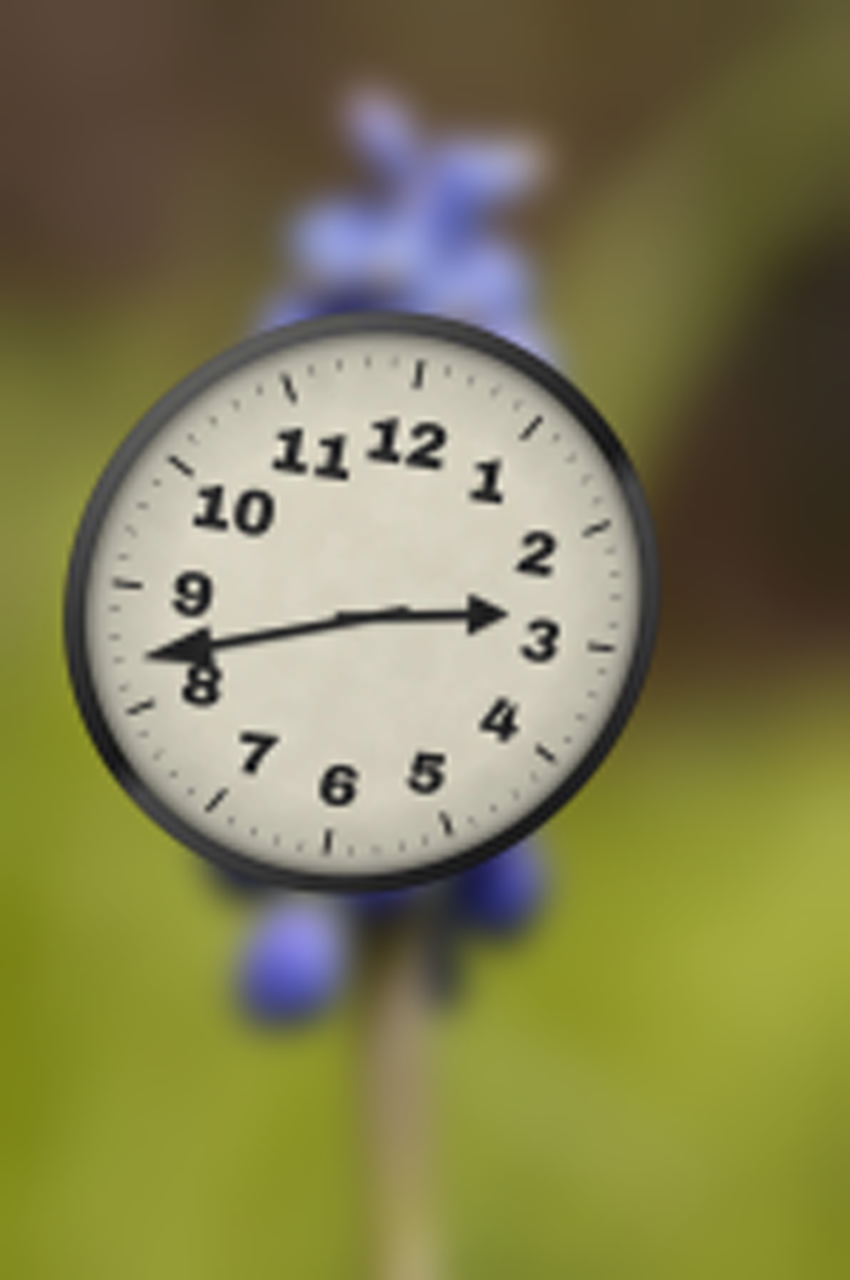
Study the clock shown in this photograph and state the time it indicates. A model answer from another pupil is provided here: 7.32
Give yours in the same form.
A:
2.42
